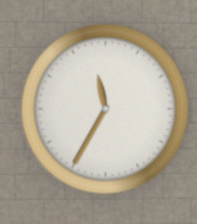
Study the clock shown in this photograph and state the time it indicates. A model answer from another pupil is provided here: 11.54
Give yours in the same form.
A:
11.35
